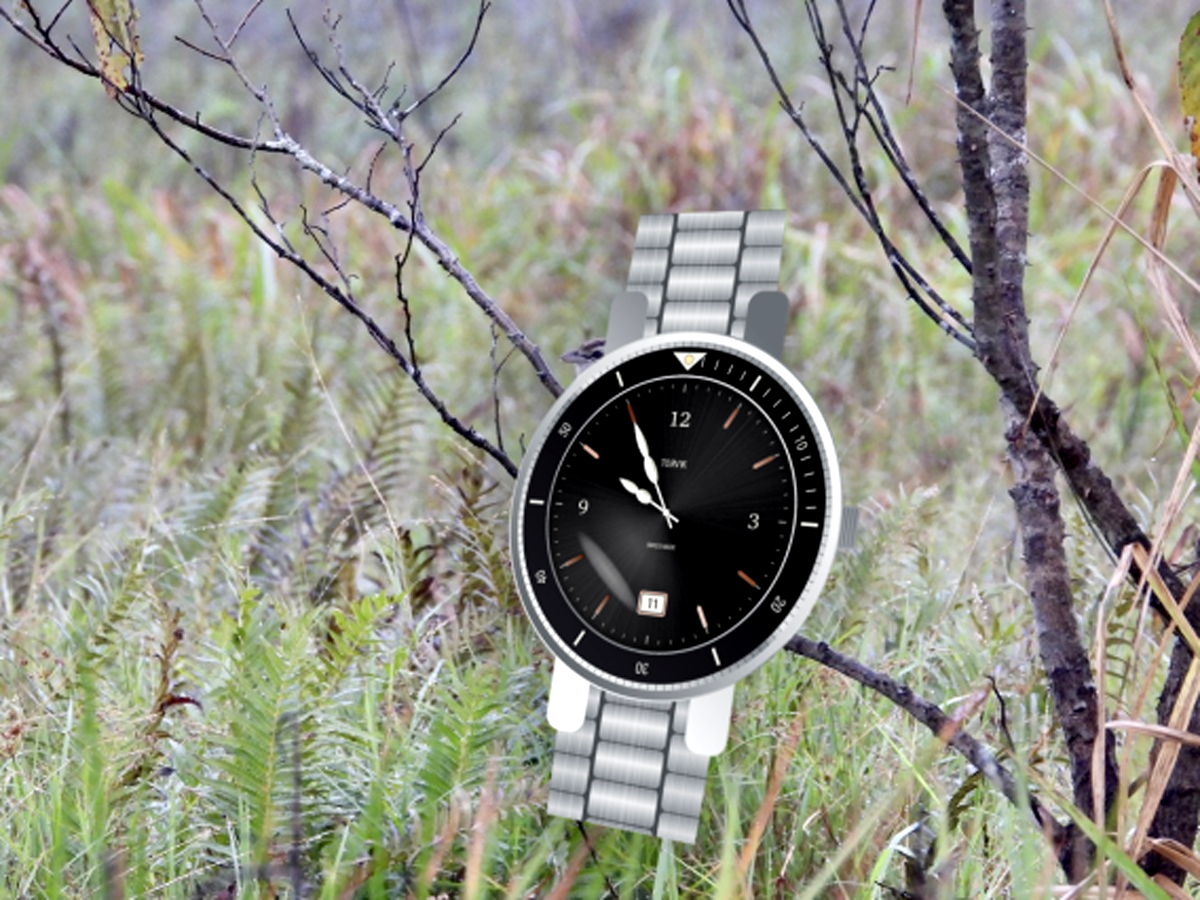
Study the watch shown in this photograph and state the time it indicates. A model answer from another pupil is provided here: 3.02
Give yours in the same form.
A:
9.55
